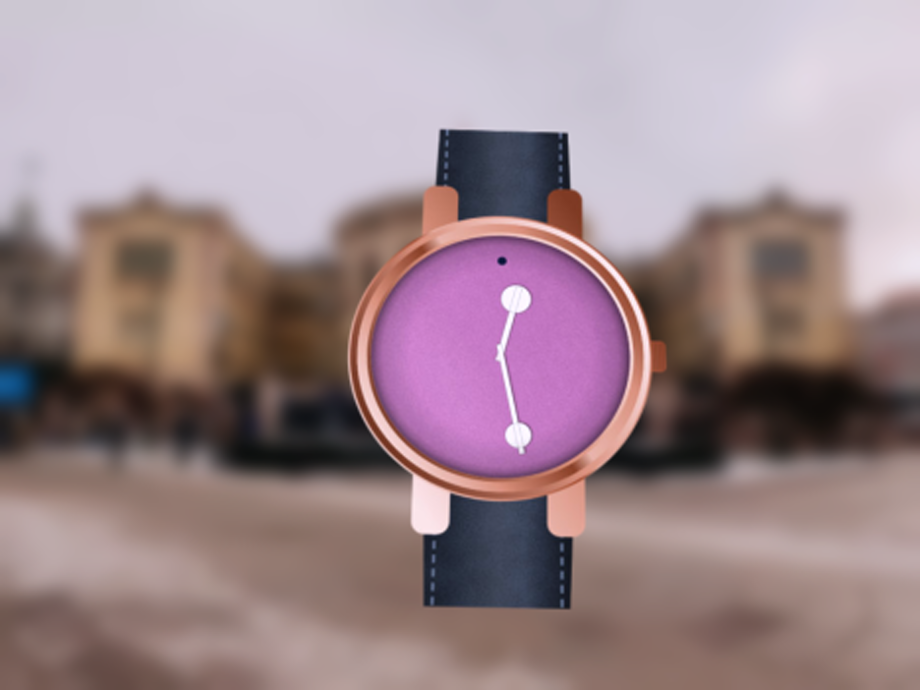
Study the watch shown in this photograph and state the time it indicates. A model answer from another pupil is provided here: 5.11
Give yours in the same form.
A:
12.28
